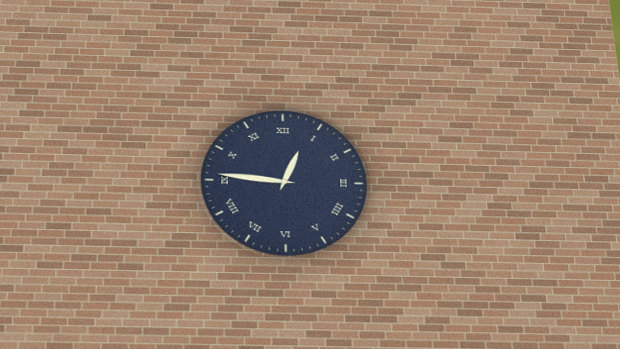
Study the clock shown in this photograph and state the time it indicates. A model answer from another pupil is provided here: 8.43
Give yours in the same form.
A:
12.46
